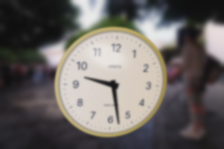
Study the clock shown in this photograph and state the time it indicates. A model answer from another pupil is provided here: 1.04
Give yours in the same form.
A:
9.28
